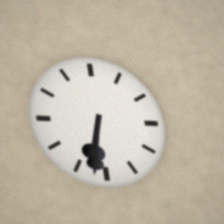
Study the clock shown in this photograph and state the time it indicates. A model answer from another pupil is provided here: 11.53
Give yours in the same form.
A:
6.32
